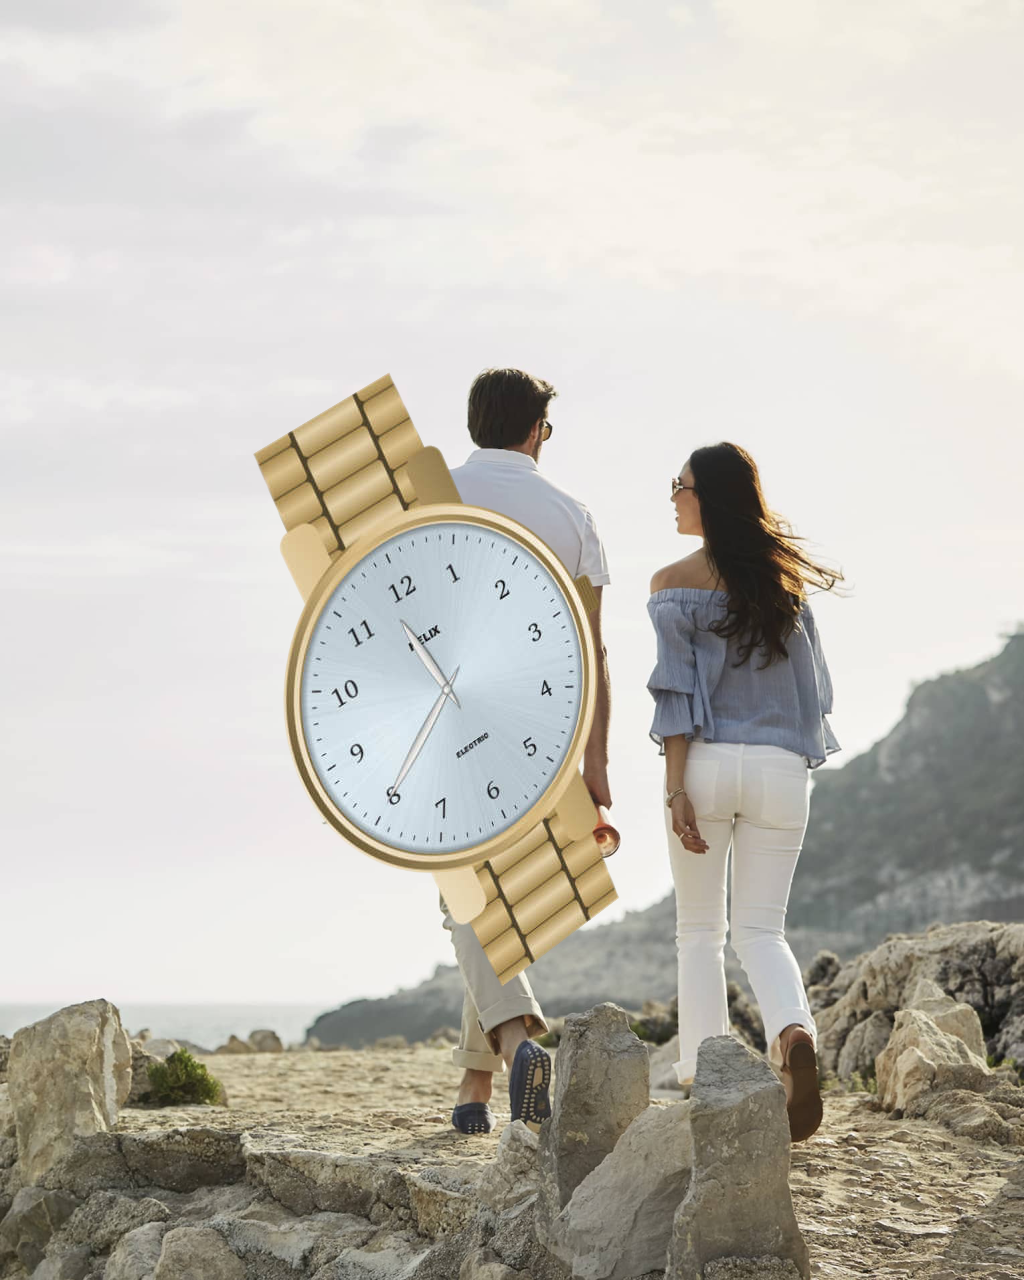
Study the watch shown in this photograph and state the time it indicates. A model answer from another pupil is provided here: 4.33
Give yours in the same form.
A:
11.40
